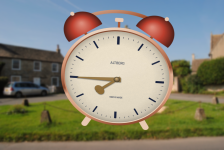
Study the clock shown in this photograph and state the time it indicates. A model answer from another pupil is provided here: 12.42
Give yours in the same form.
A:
7.45
